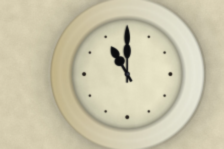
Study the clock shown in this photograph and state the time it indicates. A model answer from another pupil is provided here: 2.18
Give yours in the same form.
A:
11.00
